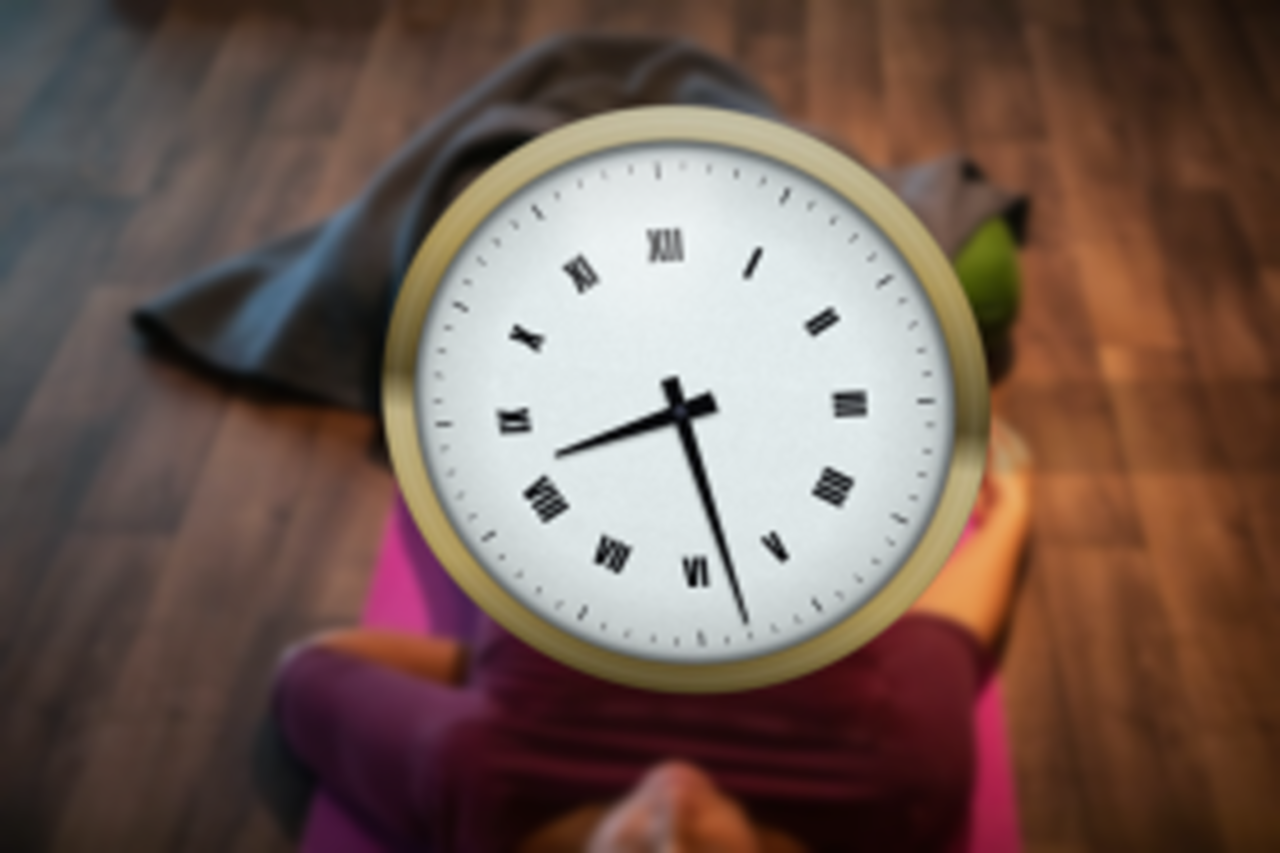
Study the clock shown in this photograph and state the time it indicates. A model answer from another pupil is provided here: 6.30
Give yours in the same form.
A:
8.28
